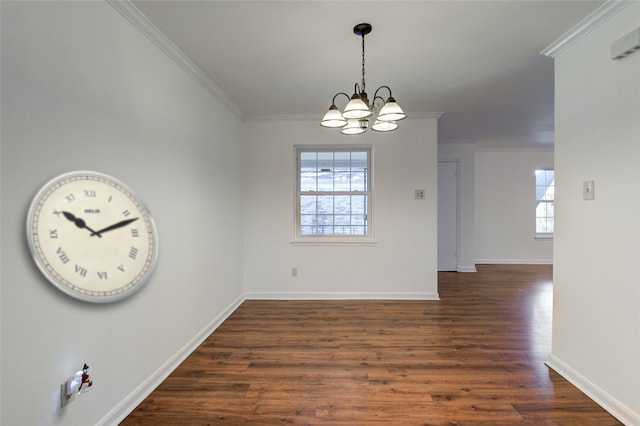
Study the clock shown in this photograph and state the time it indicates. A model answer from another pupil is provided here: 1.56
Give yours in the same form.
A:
10.12
